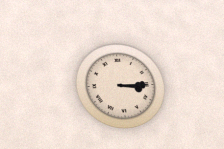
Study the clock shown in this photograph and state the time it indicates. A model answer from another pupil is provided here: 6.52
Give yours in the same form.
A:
3.15
